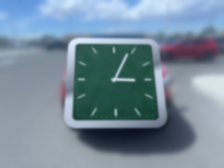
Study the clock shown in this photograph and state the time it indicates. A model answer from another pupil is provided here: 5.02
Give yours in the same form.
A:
3.04
